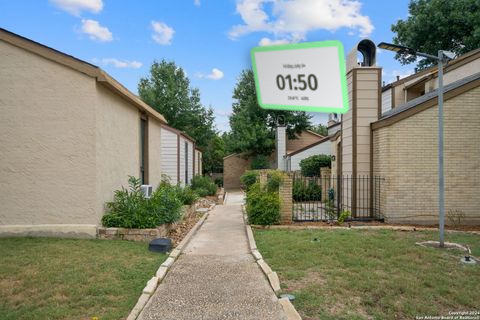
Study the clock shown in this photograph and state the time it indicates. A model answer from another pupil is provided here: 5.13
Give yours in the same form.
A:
1.50
